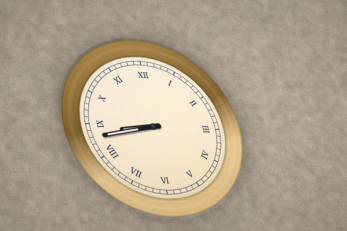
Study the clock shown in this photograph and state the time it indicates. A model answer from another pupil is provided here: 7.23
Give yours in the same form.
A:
8.43
